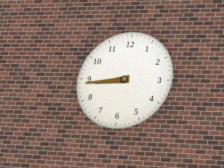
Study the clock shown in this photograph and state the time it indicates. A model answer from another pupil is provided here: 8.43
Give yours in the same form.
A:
8.44
